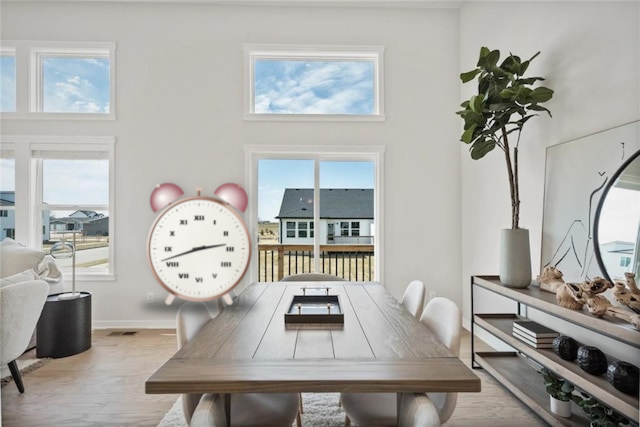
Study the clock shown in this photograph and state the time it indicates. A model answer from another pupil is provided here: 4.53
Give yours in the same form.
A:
2.42
